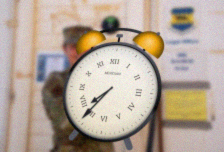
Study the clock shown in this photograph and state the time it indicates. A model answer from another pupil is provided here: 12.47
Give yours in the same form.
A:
7.36
